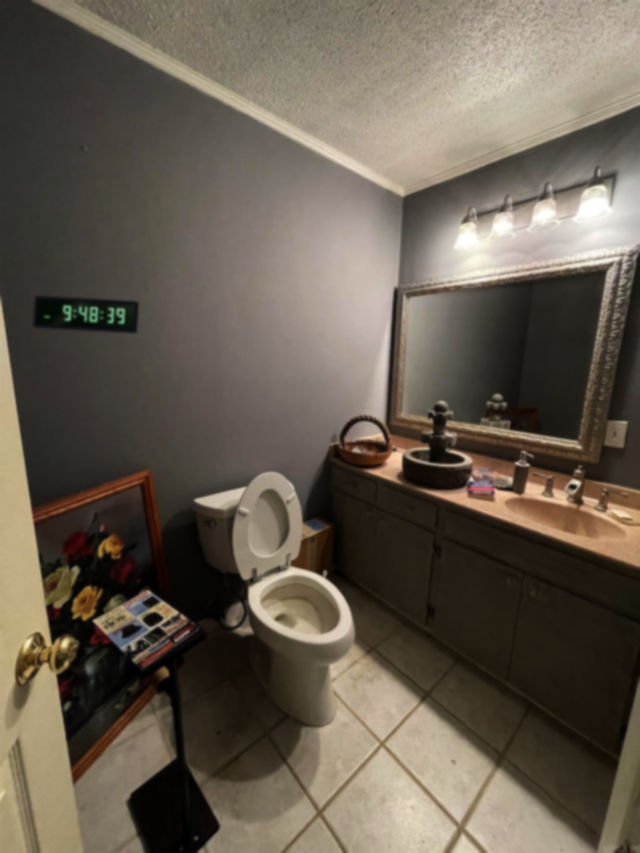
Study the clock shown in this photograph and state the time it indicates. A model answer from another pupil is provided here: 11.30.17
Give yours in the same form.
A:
9.48.39
